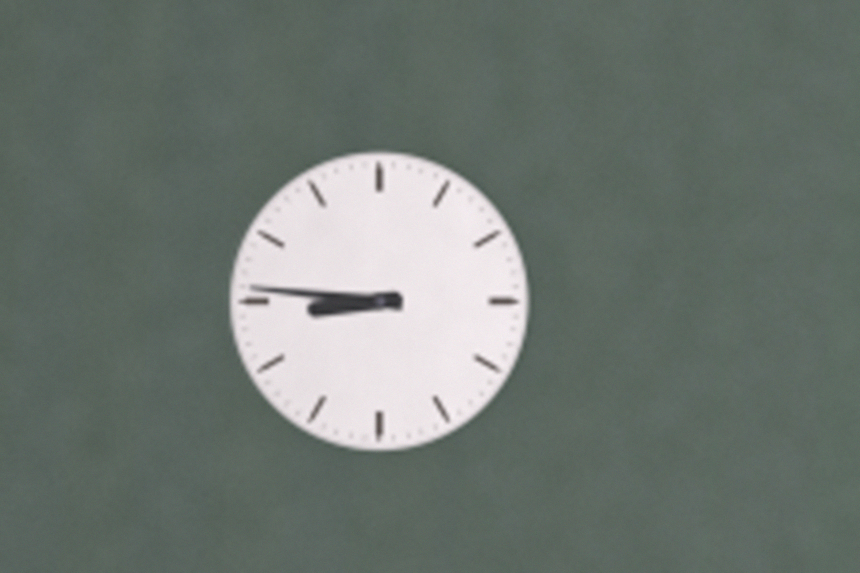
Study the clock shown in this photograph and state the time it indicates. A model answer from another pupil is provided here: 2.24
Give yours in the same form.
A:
8.46
